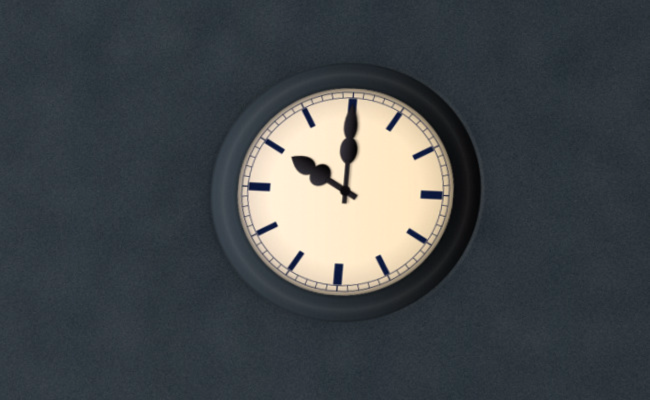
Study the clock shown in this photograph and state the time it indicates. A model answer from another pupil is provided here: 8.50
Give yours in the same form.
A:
10.00
